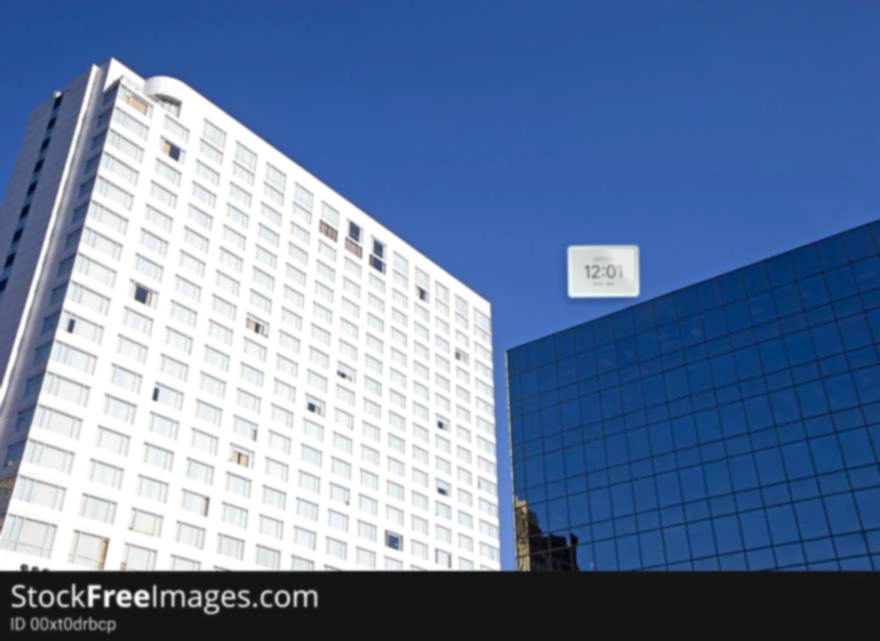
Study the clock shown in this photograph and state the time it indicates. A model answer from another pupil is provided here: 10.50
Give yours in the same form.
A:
12.01
